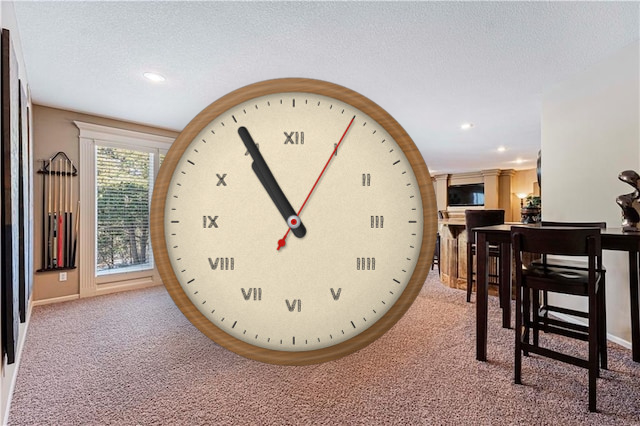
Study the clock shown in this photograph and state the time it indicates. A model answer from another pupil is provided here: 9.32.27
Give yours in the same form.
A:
10.55.05
